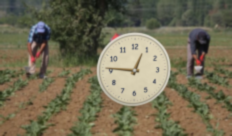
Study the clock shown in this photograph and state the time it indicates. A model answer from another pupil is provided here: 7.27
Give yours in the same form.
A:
12.46
